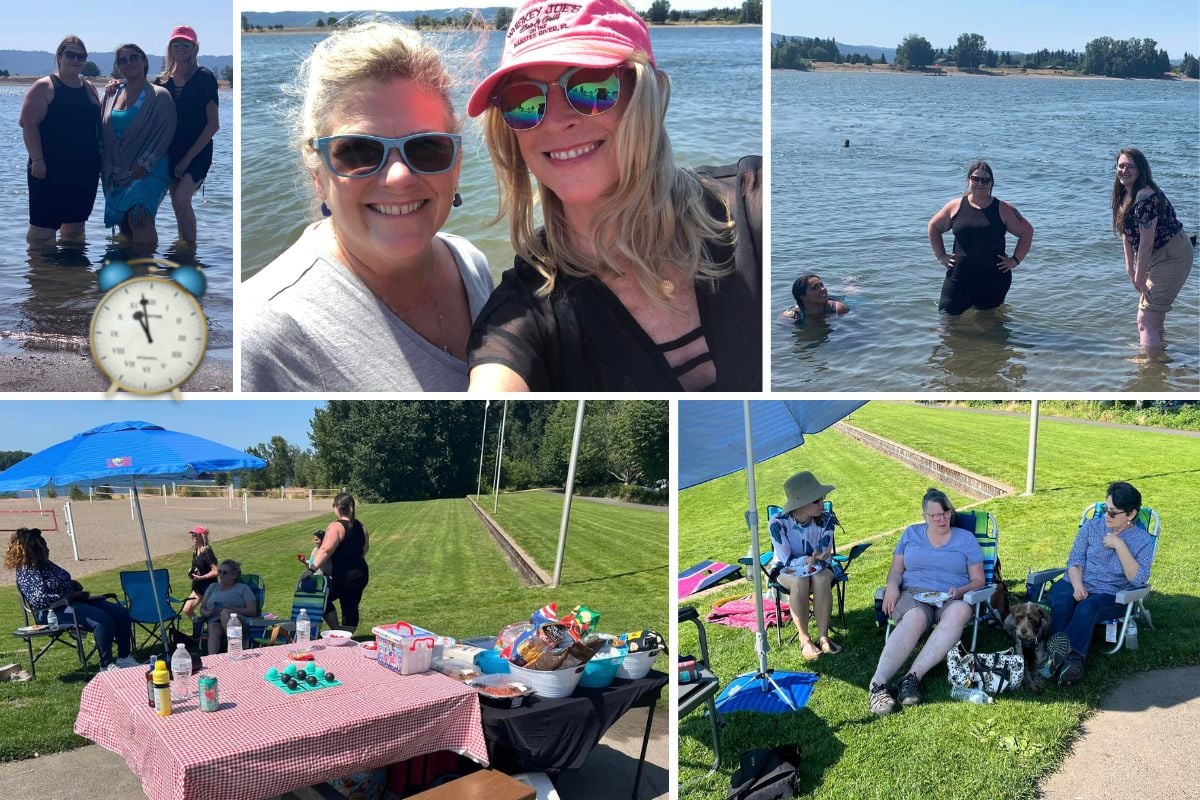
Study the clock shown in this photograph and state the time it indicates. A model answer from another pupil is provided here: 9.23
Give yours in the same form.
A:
10.58
